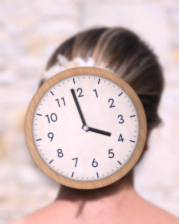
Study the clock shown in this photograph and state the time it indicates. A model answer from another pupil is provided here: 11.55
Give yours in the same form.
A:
3.59
